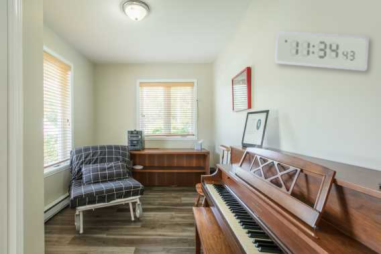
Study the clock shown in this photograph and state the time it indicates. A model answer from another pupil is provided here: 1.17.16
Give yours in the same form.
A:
11.34.43
